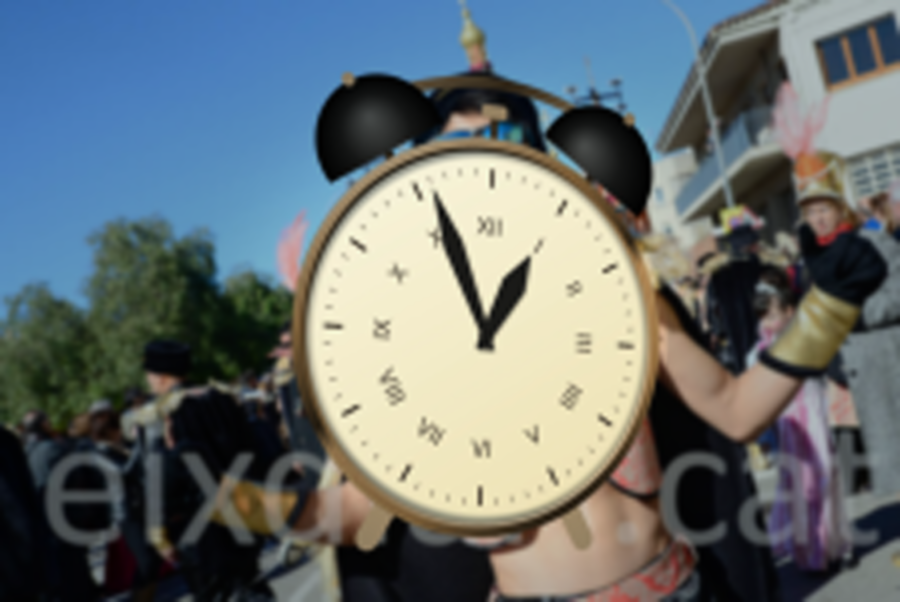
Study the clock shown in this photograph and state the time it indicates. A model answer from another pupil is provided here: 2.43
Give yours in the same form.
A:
12.56
